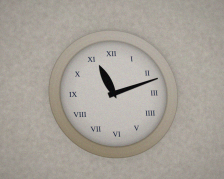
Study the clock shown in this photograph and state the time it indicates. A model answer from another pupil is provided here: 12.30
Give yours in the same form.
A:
11.12
